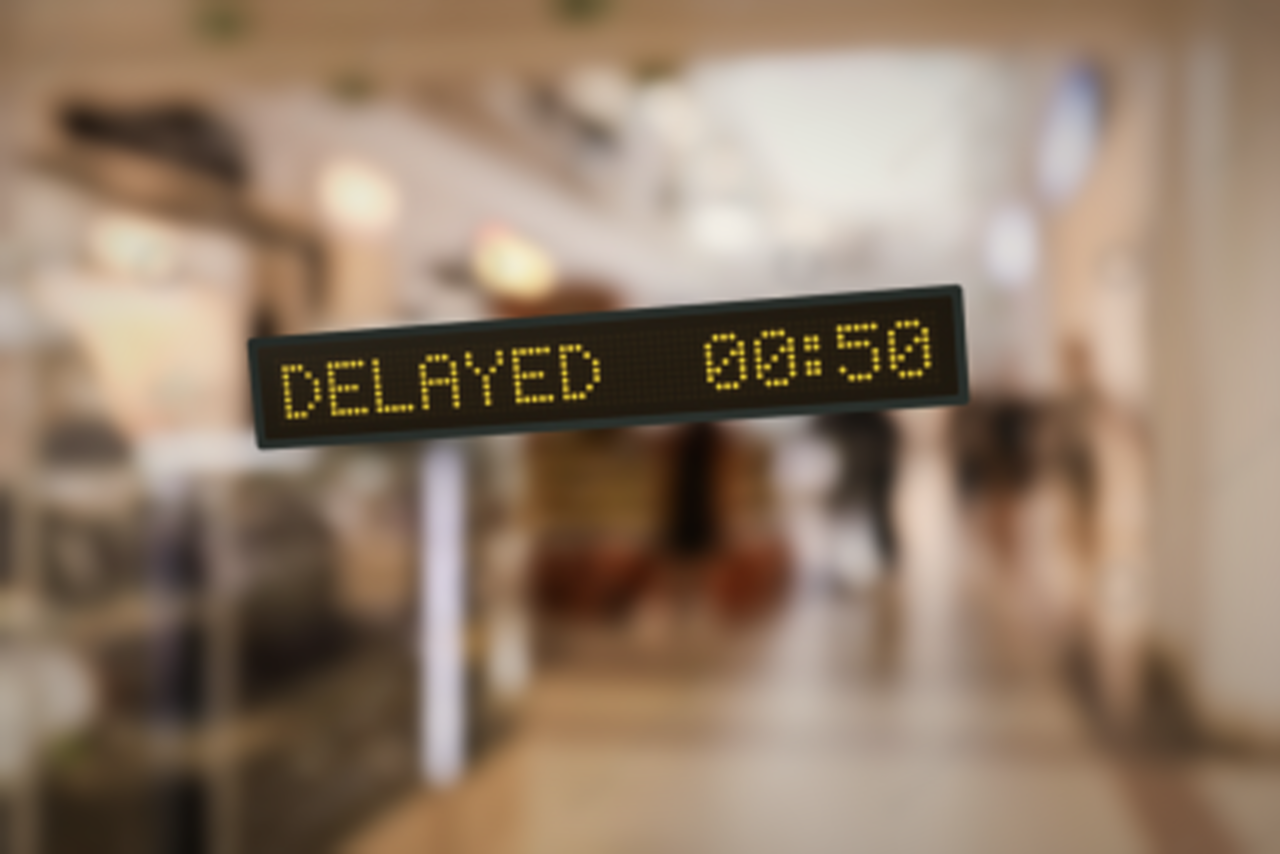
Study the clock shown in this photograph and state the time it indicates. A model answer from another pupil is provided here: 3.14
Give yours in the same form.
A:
0.50
